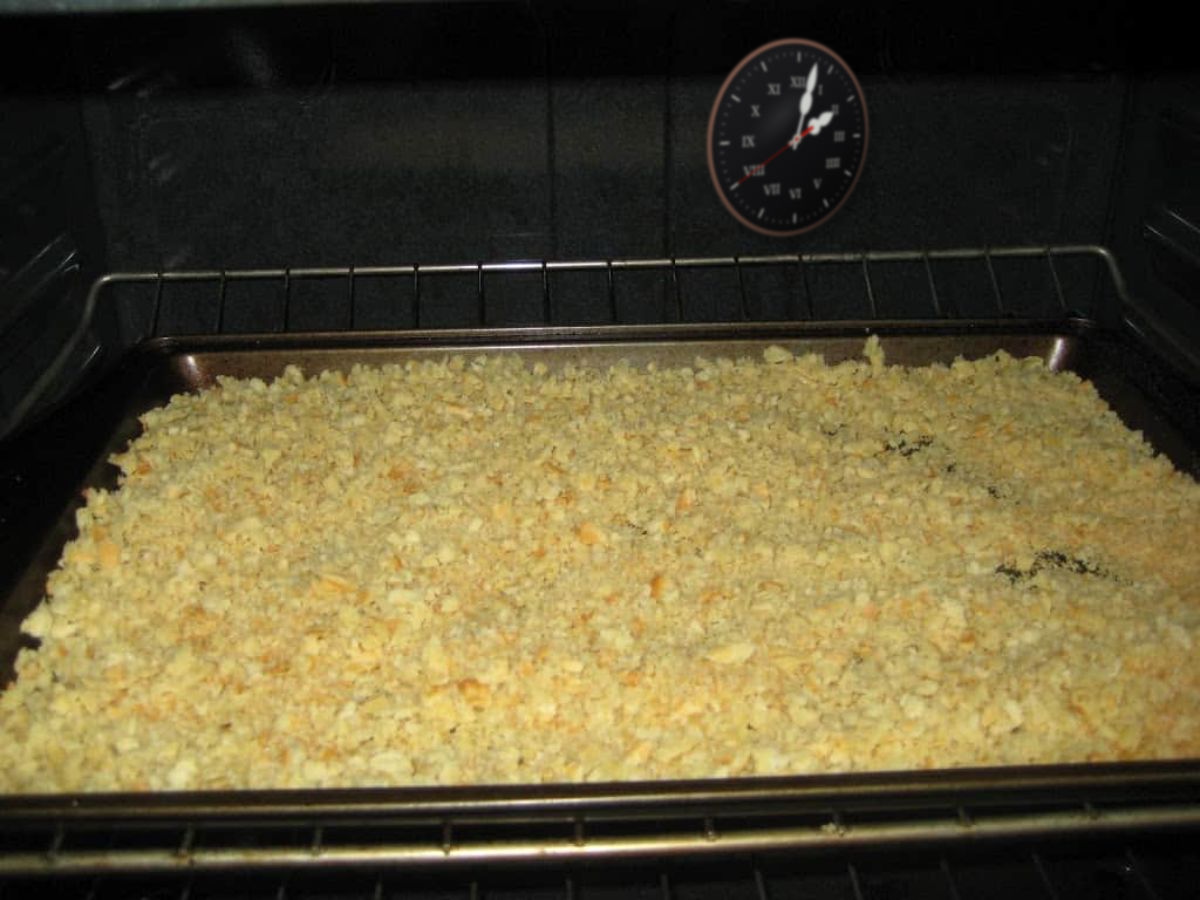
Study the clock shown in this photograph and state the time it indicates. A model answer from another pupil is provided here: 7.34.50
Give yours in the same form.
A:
2.02.40
